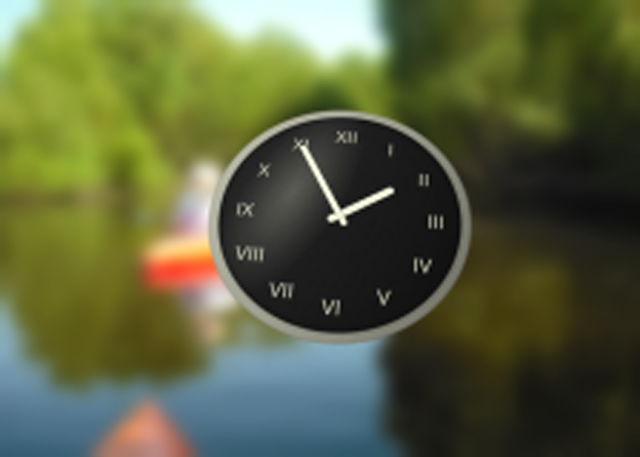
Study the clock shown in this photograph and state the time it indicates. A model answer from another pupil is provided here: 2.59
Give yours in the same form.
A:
1.55
